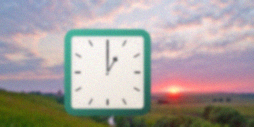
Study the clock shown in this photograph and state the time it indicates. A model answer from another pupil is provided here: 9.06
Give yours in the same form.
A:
1.00
